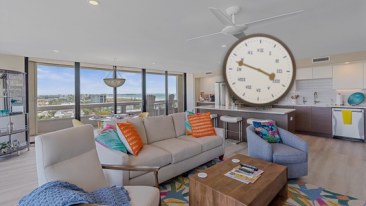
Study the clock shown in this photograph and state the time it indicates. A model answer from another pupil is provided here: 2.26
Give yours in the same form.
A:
3.48
